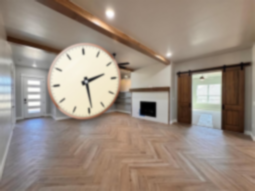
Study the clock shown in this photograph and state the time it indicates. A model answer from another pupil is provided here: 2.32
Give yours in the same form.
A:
2.29
